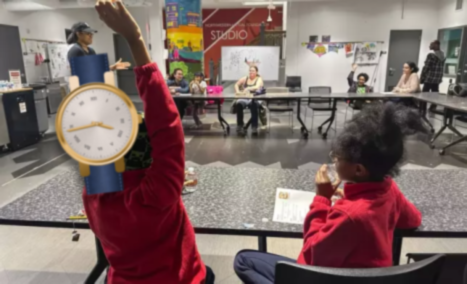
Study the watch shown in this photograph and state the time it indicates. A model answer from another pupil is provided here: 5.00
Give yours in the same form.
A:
3.44
